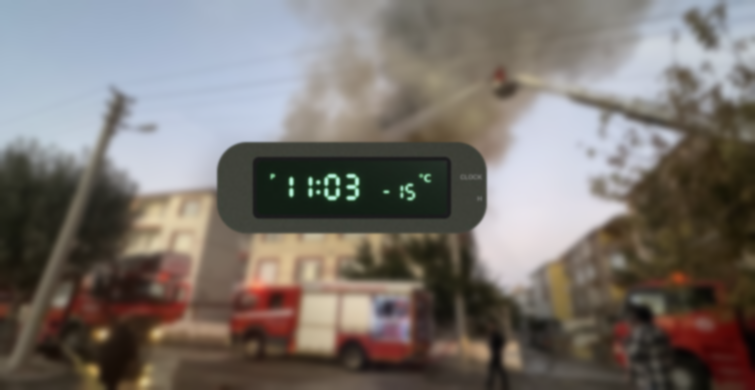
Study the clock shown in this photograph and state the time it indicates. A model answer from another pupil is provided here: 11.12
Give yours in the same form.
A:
11.03
